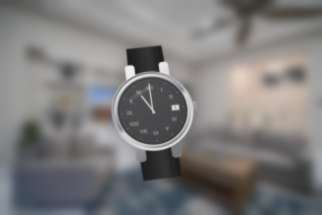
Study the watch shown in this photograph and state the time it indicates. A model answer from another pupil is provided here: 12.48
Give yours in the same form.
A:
11.00
